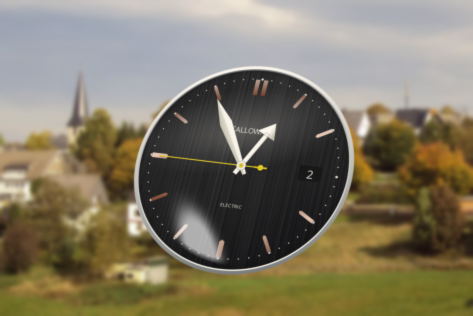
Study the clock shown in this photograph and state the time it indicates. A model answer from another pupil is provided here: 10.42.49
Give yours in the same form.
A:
12.54.45
